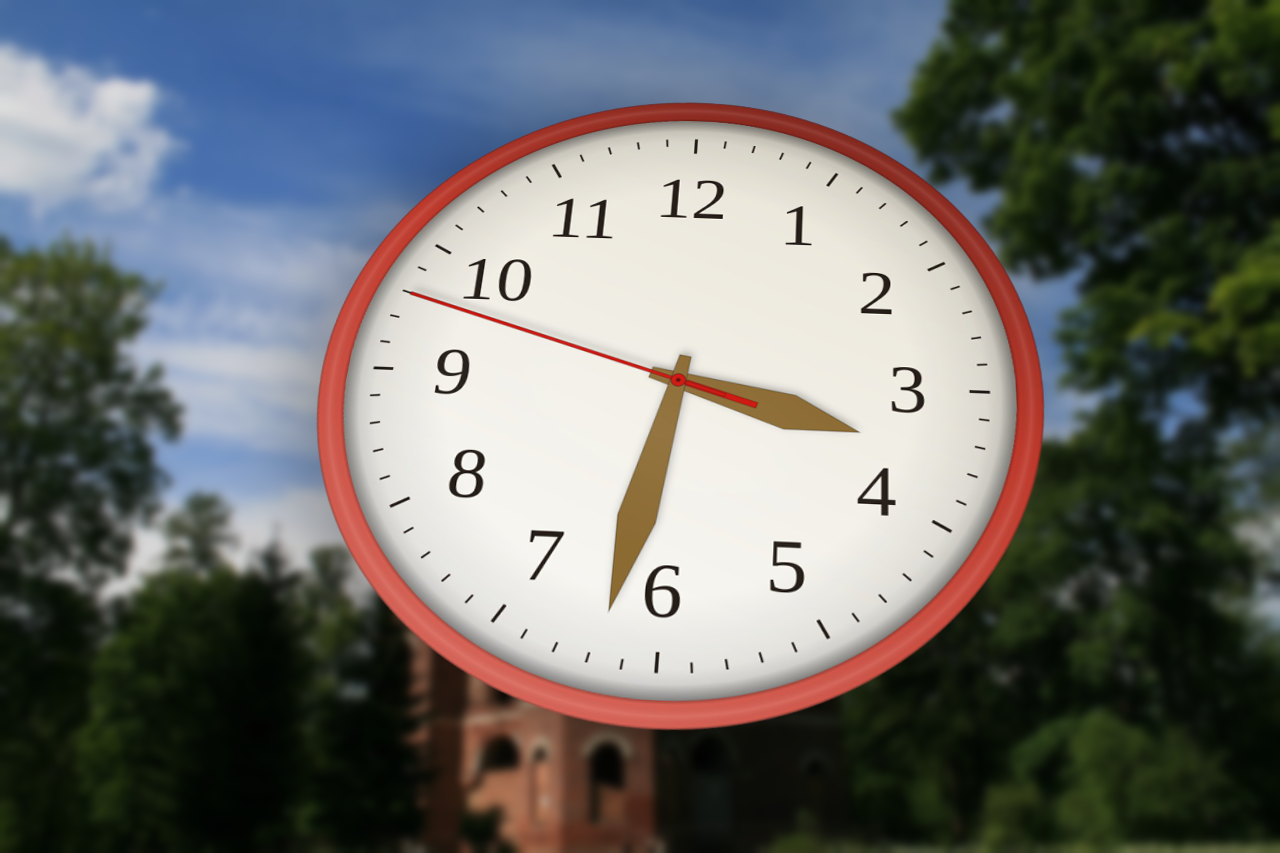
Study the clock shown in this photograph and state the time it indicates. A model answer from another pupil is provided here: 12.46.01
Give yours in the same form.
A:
3.31.48
